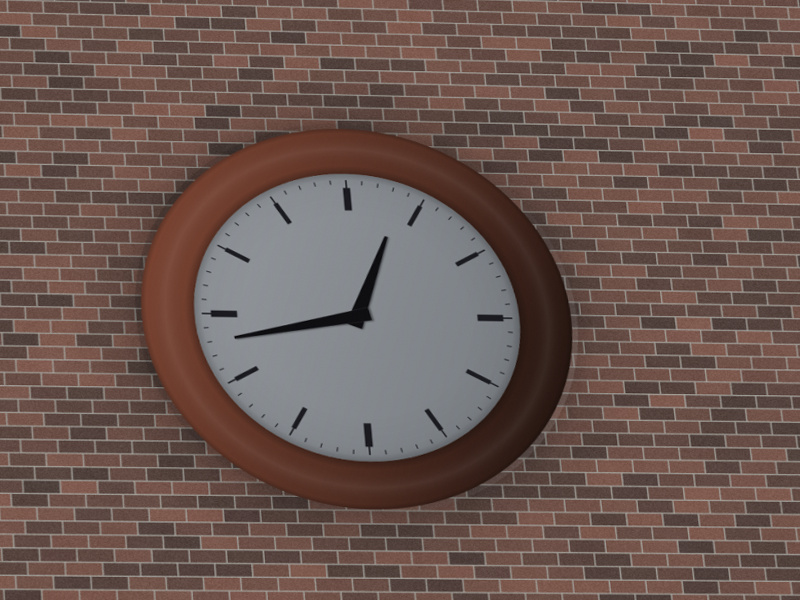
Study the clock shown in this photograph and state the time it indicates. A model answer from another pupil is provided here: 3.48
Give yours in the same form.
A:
12.43
